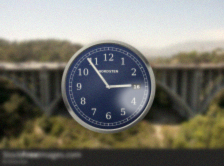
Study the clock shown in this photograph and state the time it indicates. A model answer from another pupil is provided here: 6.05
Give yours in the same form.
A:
2.54
